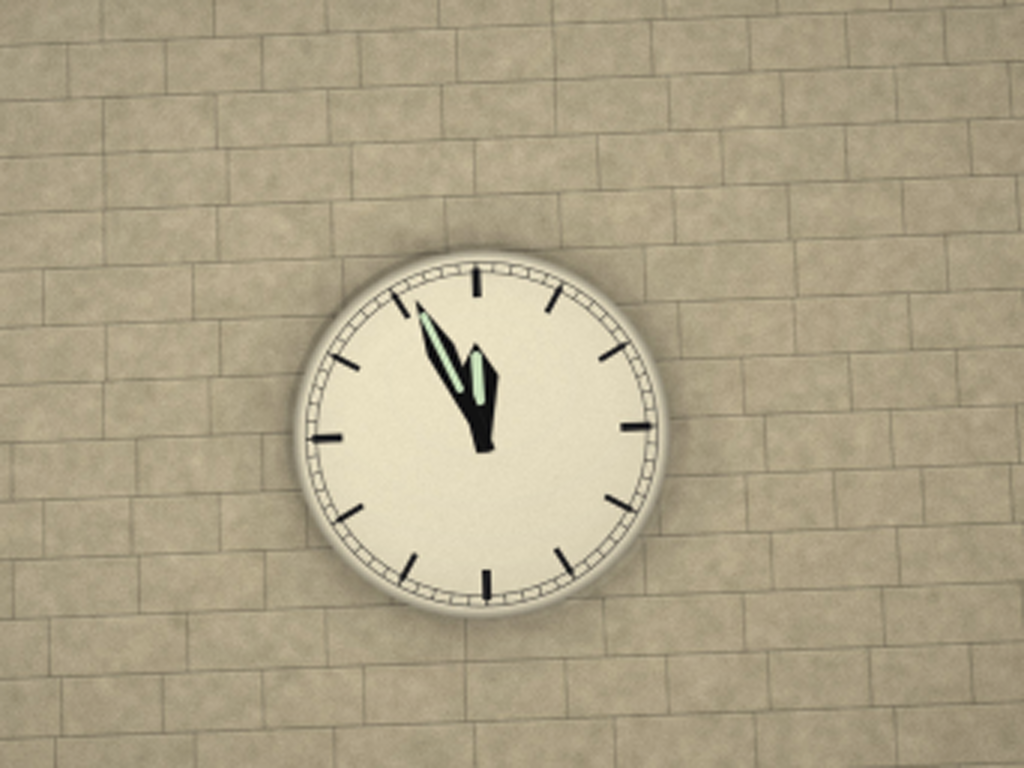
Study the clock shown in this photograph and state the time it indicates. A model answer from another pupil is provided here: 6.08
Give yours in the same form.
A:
11.56
